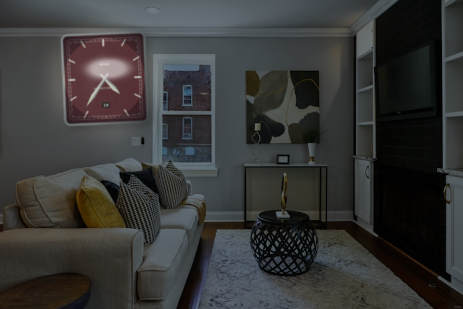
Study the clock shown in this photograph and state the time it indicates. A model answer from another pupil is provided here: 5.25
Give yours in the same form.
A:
4.36
